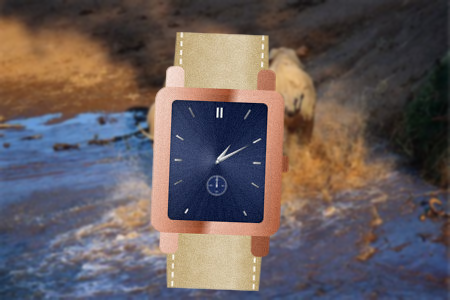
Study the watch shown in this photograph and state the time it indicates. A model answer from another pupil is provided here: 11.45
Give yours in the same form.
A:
1.10
